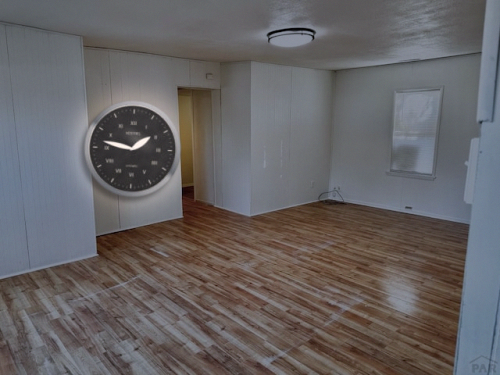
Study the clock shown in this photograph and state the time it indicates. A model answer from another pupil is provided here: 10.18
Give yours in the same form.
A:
1.47
